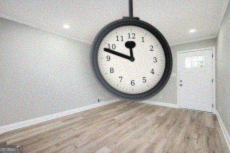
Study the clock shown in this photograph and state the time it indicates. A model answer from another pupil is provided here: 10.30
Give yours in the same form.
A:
11.48
